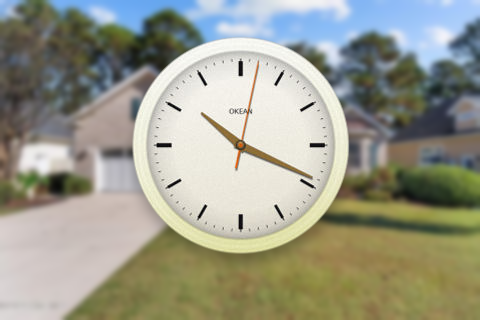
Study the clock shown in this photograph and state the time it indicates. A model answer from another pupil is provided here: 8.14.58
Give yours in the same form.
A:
10.19.02
